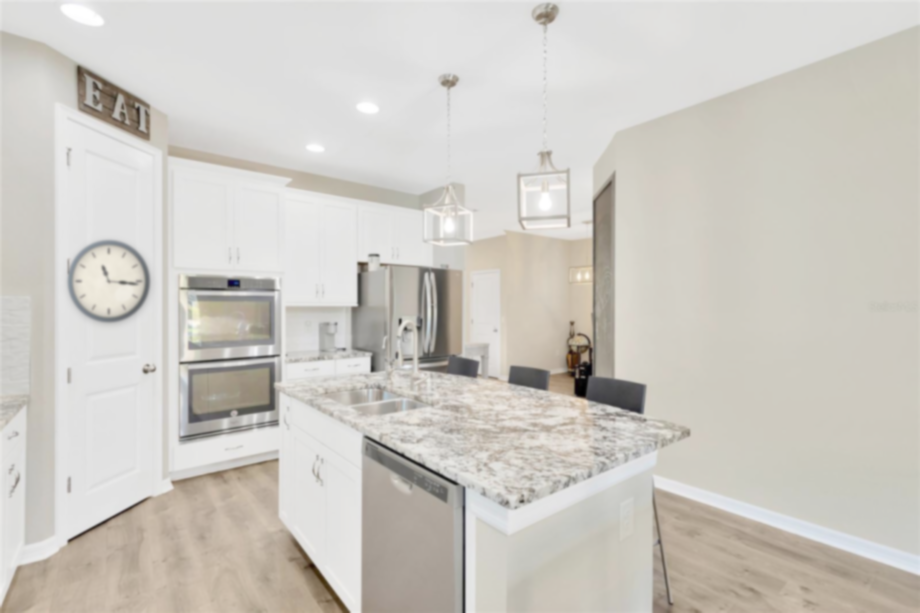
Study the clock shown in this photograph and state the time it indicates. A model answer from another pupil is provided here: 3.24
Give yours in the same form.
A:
11.16
